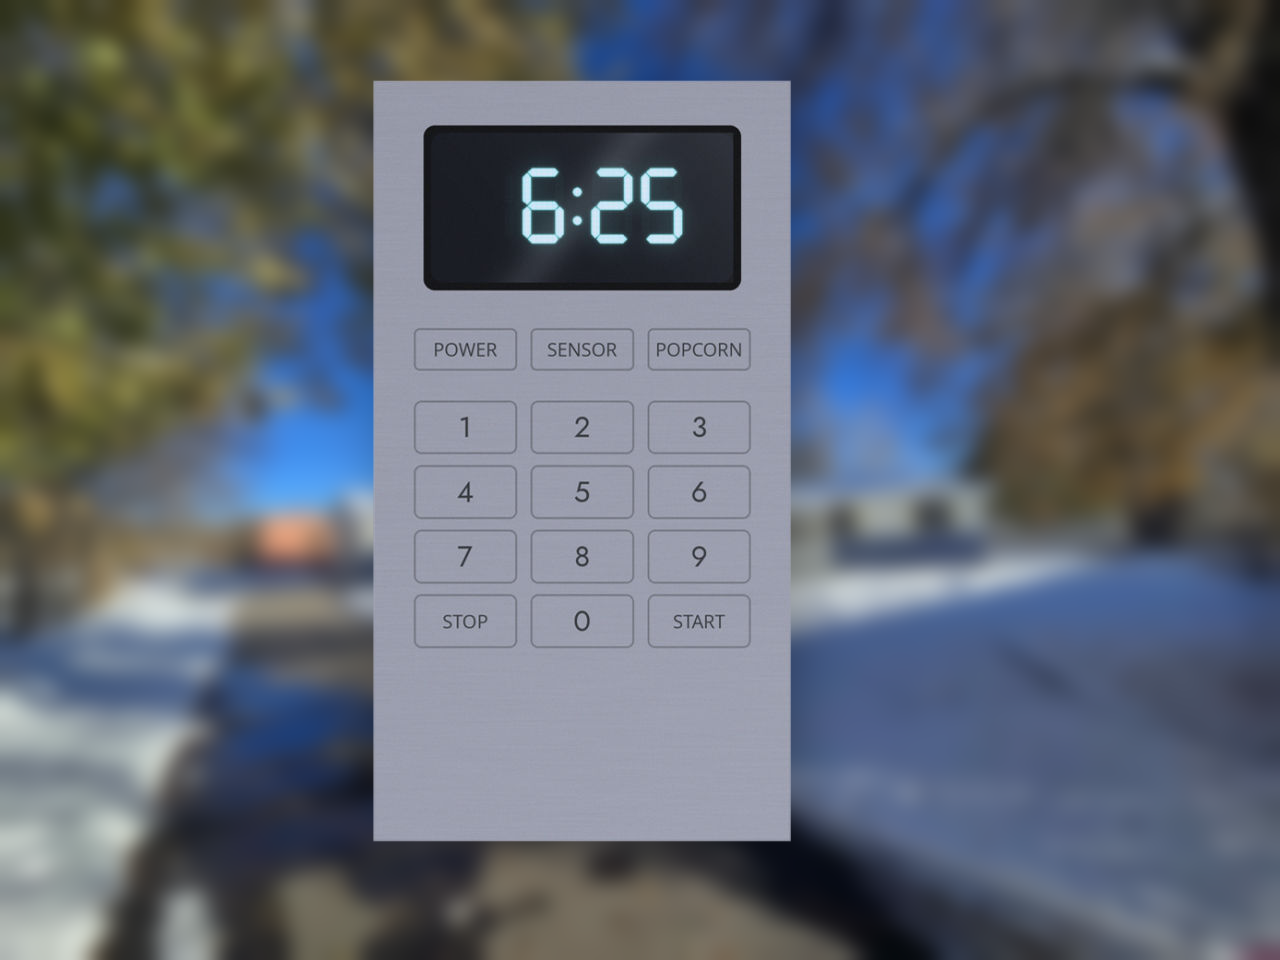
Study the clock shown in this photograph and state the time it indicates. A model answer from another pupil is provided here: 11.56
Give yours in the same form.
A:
6.25
